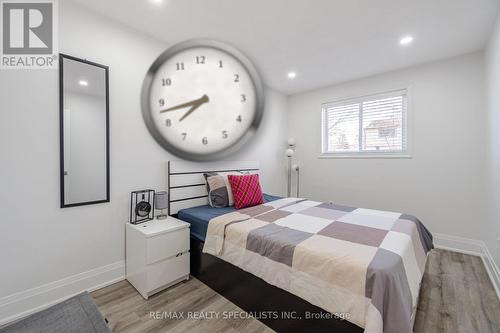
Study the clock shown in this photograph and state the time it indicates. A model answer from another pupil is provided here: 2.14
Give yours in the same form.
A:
7.43
